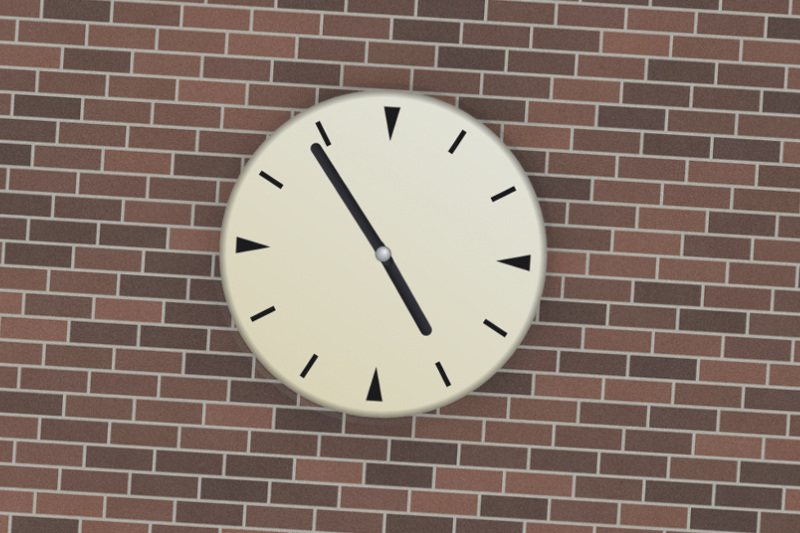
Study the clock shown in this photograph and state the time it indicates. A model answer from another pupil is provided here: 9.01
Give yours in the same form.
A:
4.54
